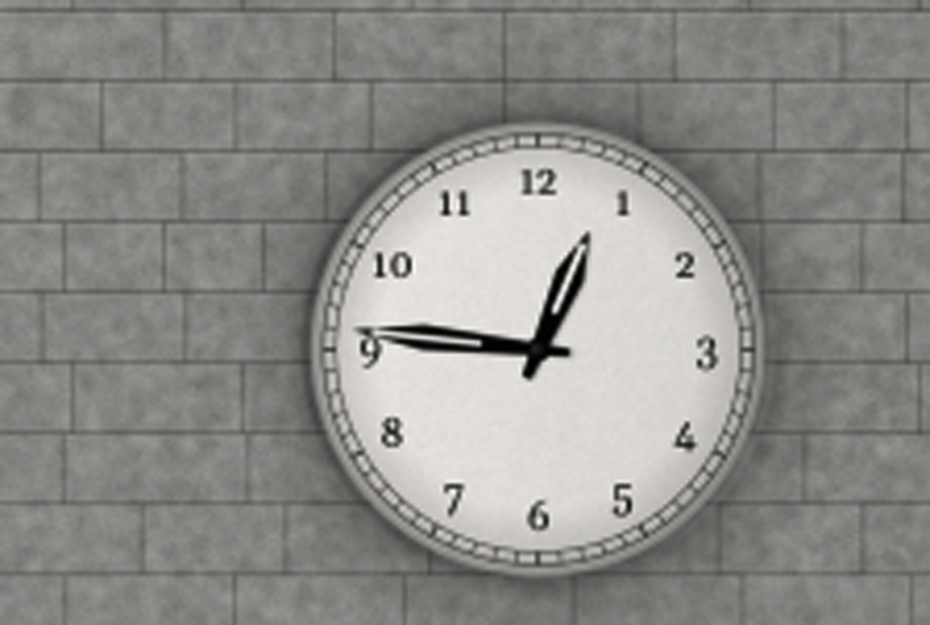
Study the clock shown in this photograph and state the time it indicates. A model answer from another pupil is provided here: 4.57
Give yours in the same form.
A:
12.46
